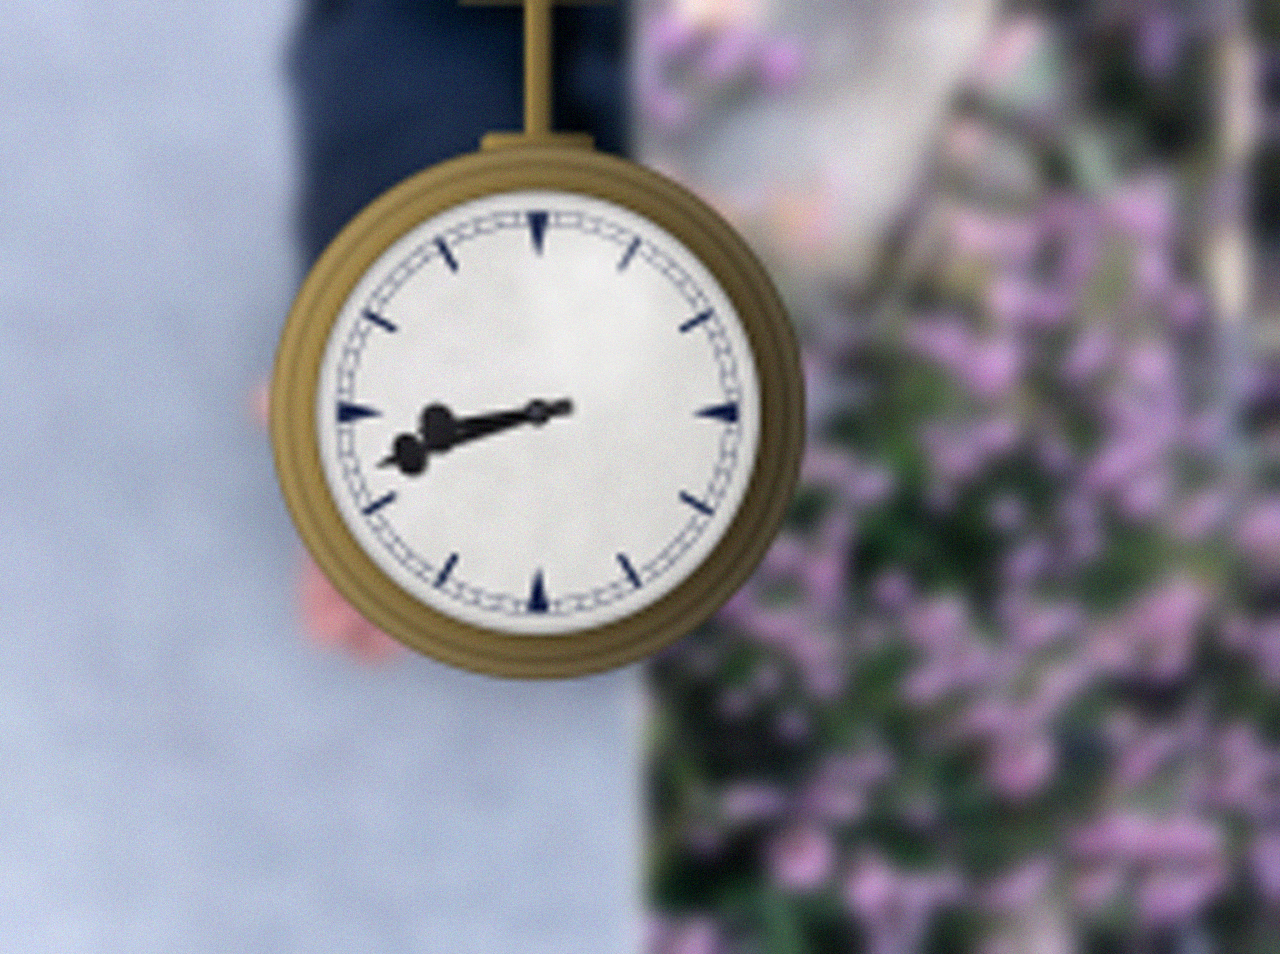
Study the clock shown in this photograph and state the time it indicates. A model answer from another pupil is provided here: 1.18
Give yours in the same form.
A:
8.42
